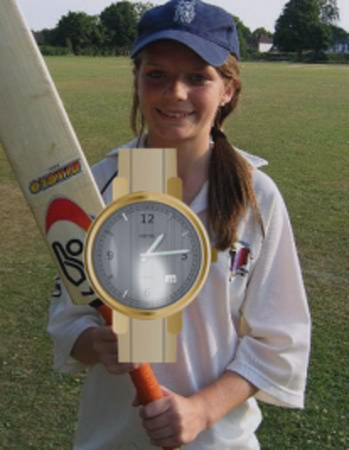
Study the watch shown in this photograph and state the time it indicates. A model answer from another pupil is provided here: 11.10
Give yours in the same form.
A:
1.14
